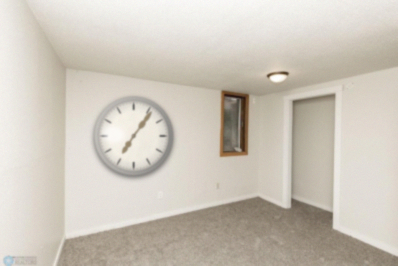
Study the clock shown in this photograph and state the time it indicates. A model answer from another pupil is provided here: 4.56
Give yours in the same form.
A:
7.06
